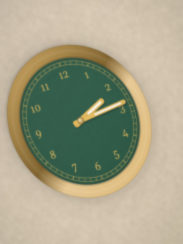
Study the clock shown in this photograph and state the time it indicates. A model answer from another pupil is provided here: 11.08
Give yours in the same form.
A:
2.14
